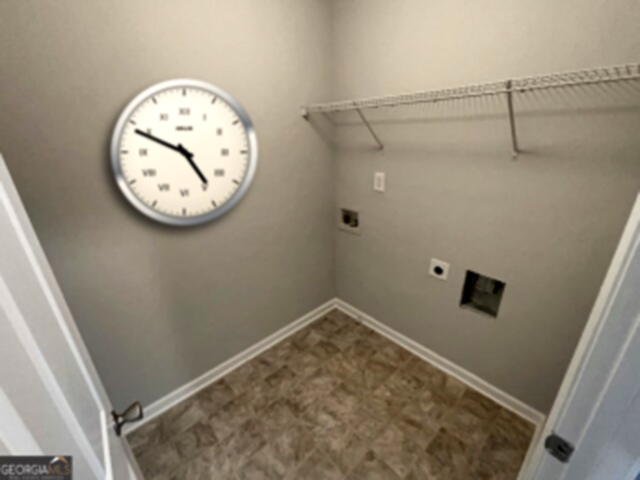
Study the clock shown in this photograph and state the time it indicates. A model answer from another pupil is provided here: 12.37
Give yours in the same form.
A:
4.49
